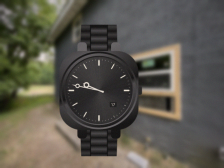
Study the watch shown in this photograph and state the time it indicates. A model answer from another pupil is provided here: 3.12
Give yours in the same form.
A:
9.47
